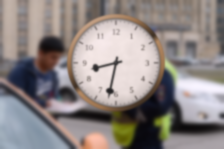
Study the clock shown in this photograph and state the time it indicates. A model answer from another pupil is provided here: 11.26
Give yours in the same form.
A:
8.32
